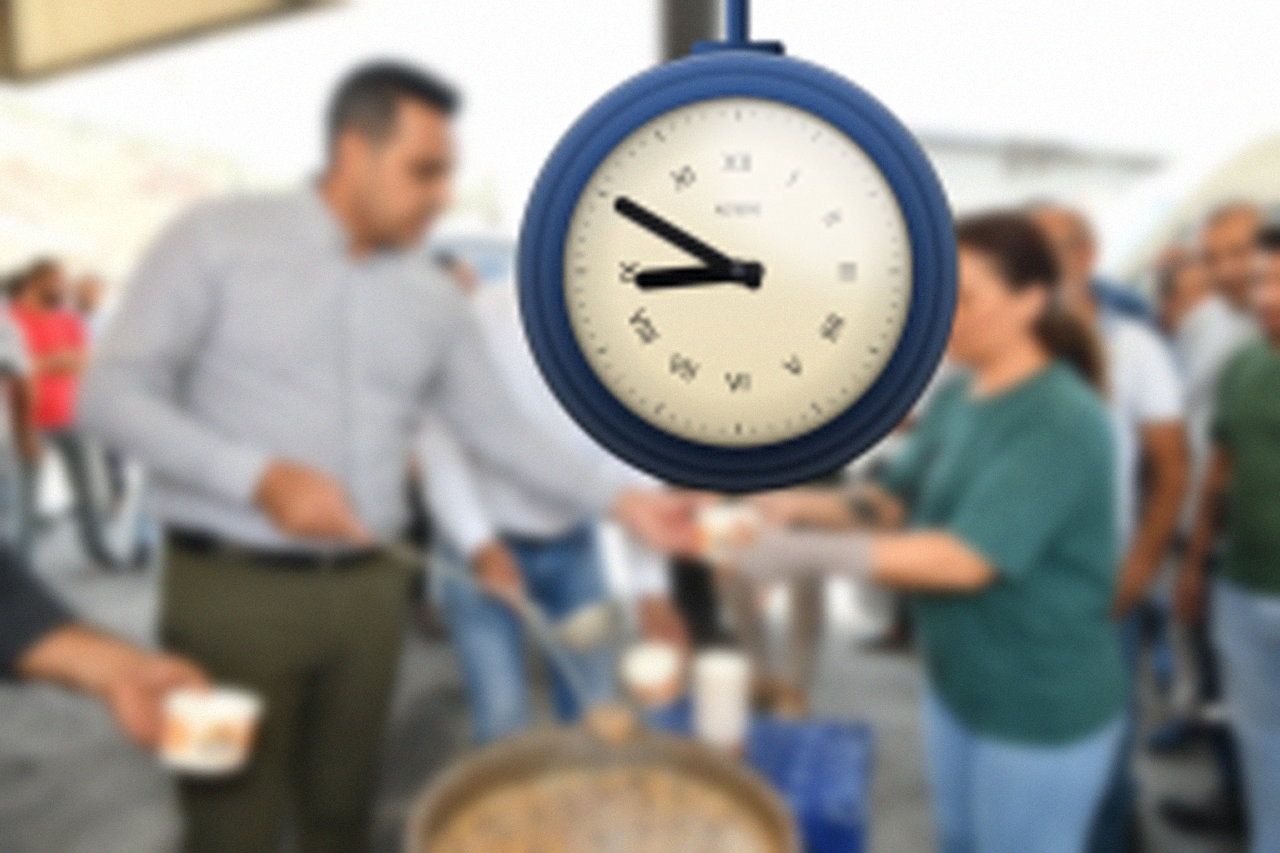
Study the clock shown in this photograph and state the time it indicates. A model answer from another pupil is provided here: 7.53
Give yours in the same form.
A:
8.50
